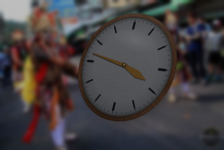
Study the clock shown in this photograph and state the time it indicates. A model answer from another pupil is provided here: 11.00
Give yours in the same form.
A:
3.47
